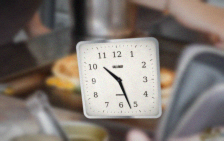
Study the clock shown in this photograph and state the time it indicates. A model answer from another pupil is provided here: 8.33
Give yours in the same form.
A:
10.27
